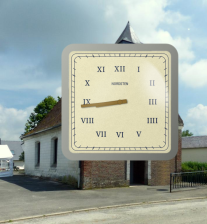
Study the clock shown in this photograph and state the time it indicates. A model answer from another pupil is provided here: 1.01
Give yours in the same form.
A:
8.44
